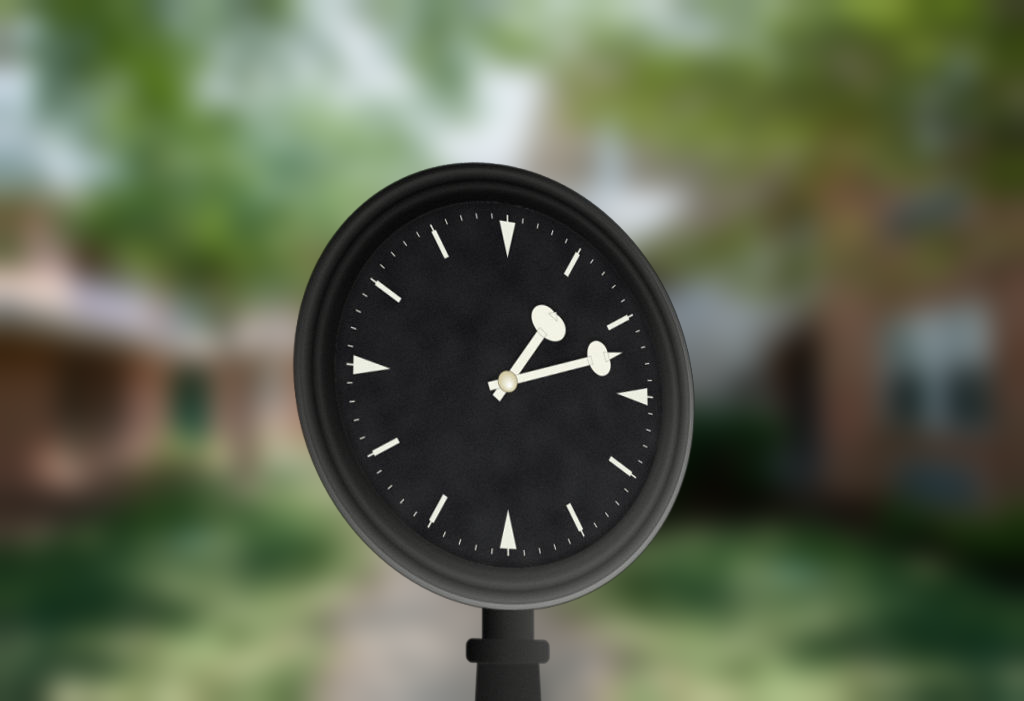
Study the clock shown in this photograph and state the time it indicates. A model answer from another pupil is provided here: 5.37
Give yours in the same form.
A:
1.12
